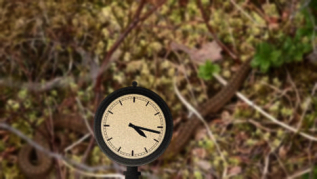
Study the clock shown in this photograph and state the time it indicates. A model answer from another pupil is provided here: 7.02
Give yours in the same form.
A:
4.17
